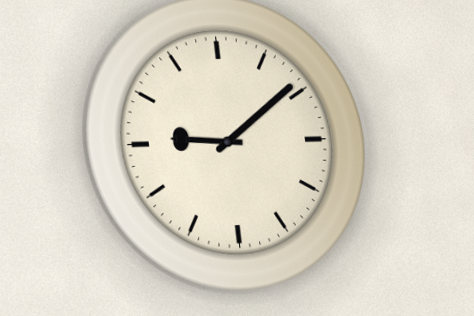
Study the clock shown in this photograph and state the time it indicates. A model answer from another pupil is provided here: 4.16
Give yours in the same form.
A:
9.09
